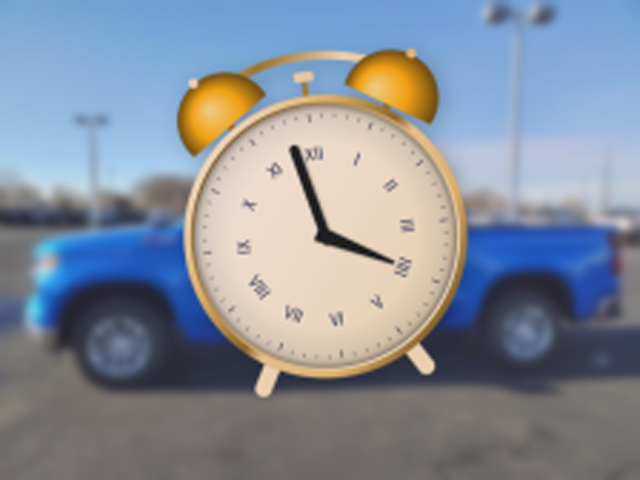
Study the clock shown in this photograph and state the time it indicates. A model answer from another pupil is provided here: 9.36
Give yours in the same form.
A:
3.58
